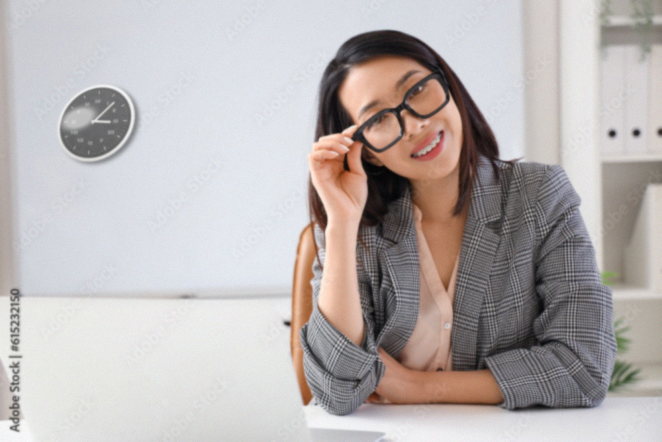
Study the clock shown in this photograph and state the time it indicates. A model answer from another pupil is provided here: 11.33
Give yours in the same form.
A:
3.07
